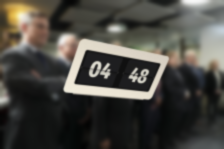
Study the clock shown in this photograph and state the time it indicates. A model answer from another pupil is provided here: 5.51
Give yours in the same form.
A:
4.48
